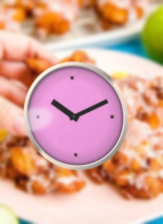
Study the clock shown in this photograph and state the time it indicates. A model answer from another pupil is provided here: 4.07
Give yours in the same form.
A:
10.11
